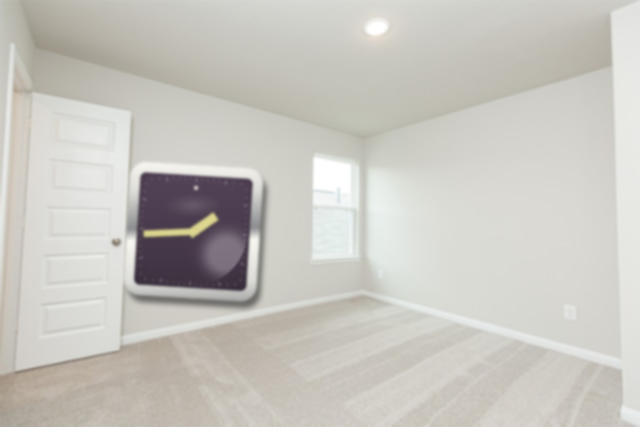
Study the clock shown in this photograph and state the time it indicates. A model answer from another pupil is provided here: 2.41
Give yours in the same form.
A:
1.44
